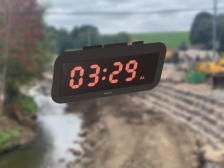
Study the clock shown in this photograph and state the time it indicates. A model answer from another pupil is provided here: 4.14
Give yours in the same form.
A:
3.29
